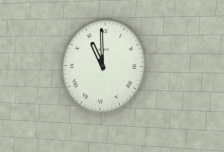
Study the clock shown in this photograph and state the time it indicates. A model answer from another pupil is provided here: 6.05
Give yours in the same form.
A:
10.59
